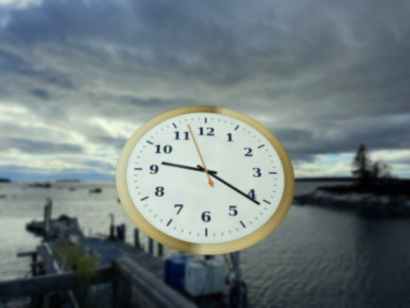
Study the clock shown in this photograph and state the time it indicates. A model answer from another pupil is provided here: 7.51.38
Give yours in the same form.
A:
9.20.57
